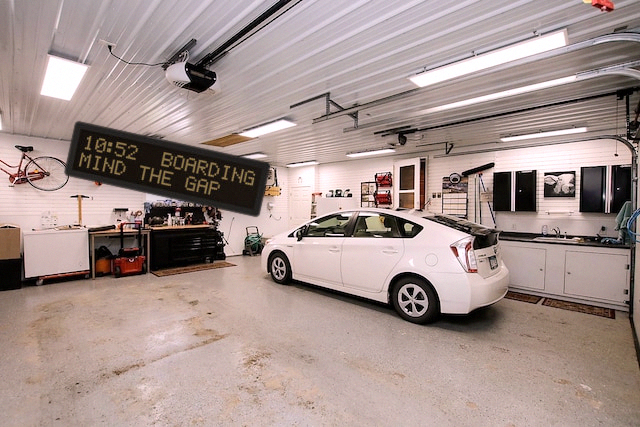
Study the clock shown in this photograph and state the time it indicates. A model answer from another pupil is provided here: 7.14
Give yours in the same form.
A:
10.52
